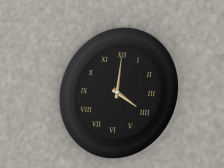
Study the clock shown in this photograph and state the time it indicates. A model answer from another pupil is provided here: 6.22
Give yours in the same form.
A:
4.00
